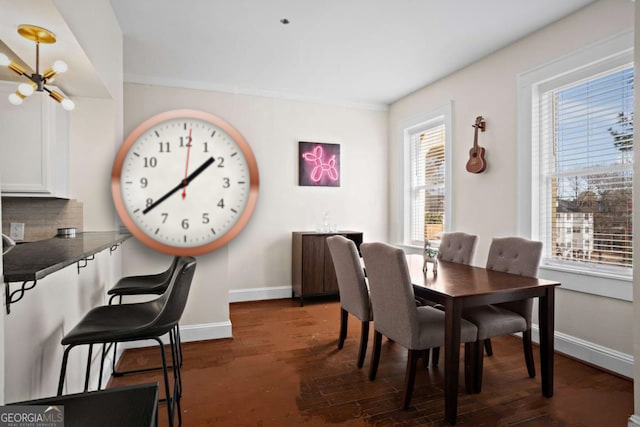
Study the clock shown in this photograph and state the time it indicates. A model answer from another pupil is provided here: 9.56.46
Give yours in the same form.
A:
1.39.01
